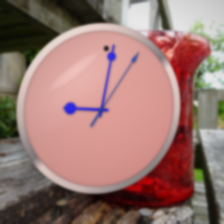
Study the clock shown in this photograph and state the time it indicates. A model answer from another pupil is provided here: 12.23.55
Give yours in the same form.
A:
9.01.05
